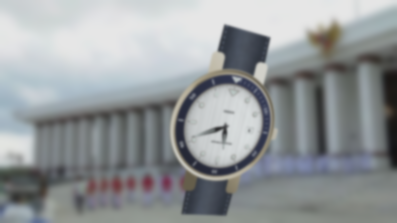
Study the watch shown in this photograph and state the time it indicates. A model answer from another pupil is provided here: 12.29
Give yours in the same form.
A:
5.41
